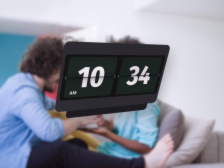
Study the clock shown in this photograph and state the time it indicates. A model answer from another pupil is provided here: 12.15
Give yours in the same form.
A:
10.34
